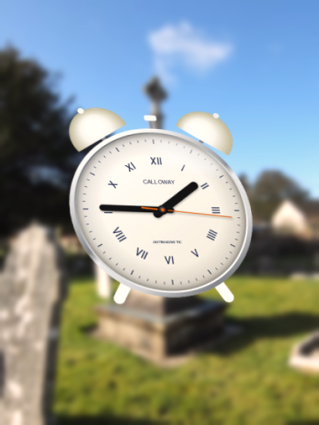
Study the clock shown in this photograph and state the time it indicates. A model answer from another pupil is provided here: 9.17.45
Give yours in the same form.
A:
1.45.16
